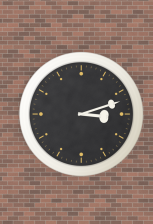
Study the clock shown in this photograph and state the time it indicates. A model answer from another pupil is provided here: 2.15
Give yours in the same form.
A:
3.12
